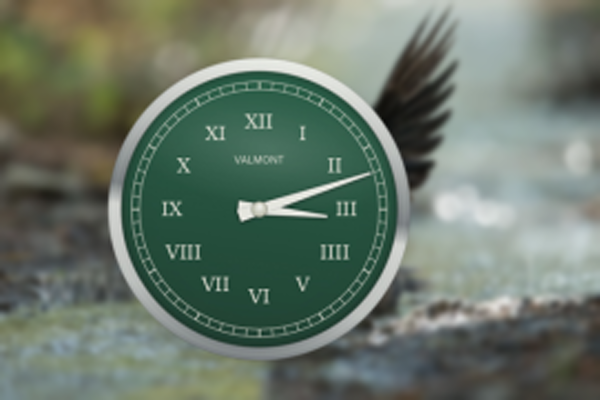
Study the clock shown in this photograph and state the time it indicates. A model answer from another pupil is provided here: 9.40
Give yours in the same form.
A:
3.12
